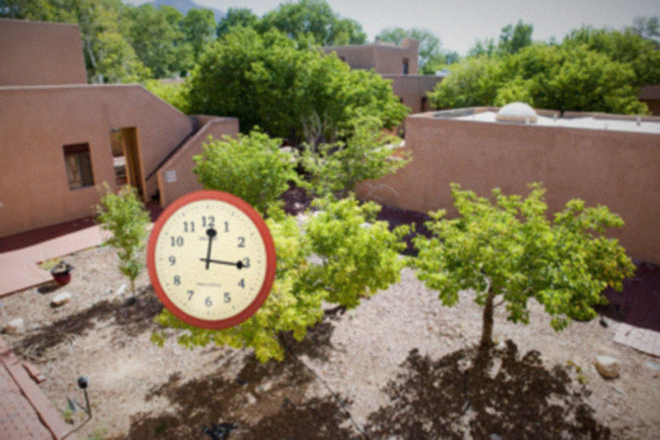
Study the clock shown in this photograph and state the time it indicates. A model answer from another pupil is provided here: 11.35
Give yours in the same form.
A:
12.16
